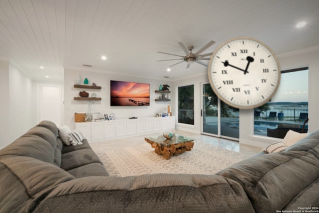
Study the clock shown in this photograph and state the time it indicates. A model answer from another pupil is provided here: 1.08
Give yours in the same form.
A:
12.49
